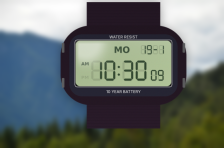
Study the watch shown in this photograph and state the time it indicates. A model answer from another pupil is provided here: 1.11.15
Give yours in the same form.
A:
10.30.09
